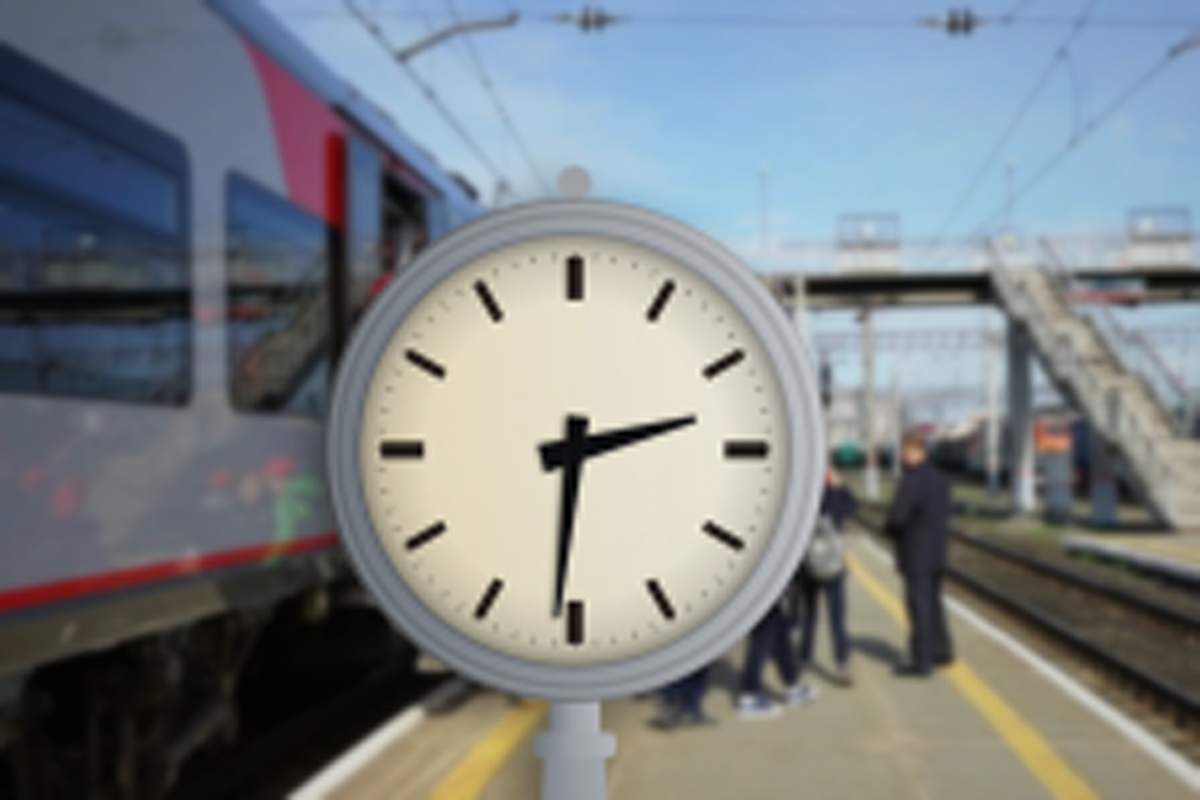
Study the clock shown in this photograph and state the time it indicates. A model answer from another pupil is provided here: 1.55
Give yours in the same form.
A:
2.31
